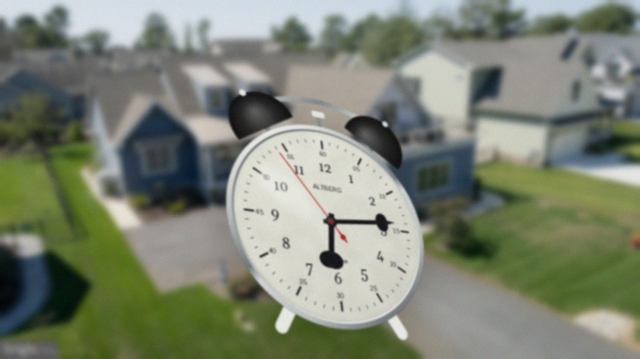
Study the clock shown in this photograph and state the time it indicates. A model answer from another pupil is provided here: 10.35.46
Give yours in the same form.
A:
6.13.54
